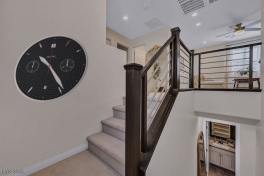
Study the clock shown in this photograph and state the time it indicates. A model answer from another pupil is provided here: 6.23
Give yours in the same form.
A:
10.24
